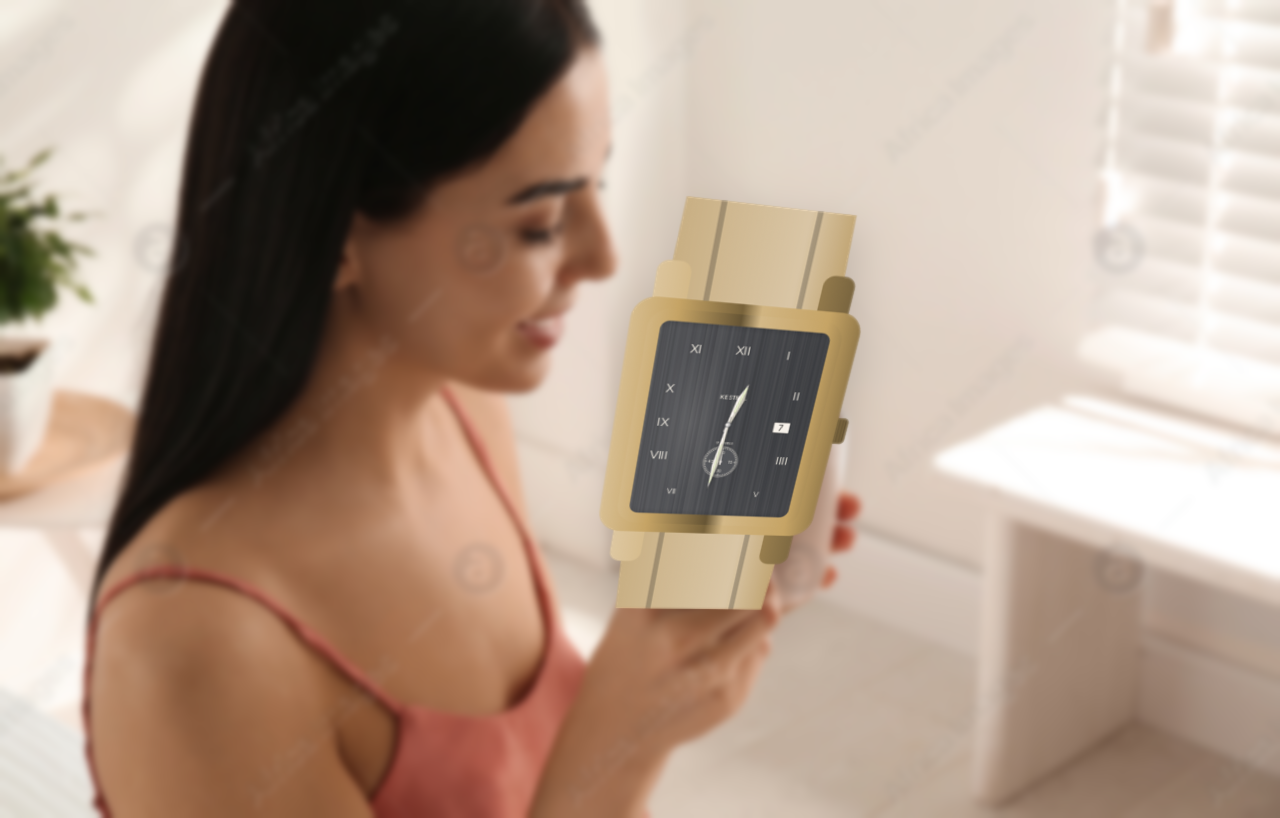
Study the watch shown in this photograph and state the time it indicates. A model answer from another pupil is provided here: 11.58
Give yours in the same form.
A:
12.31
